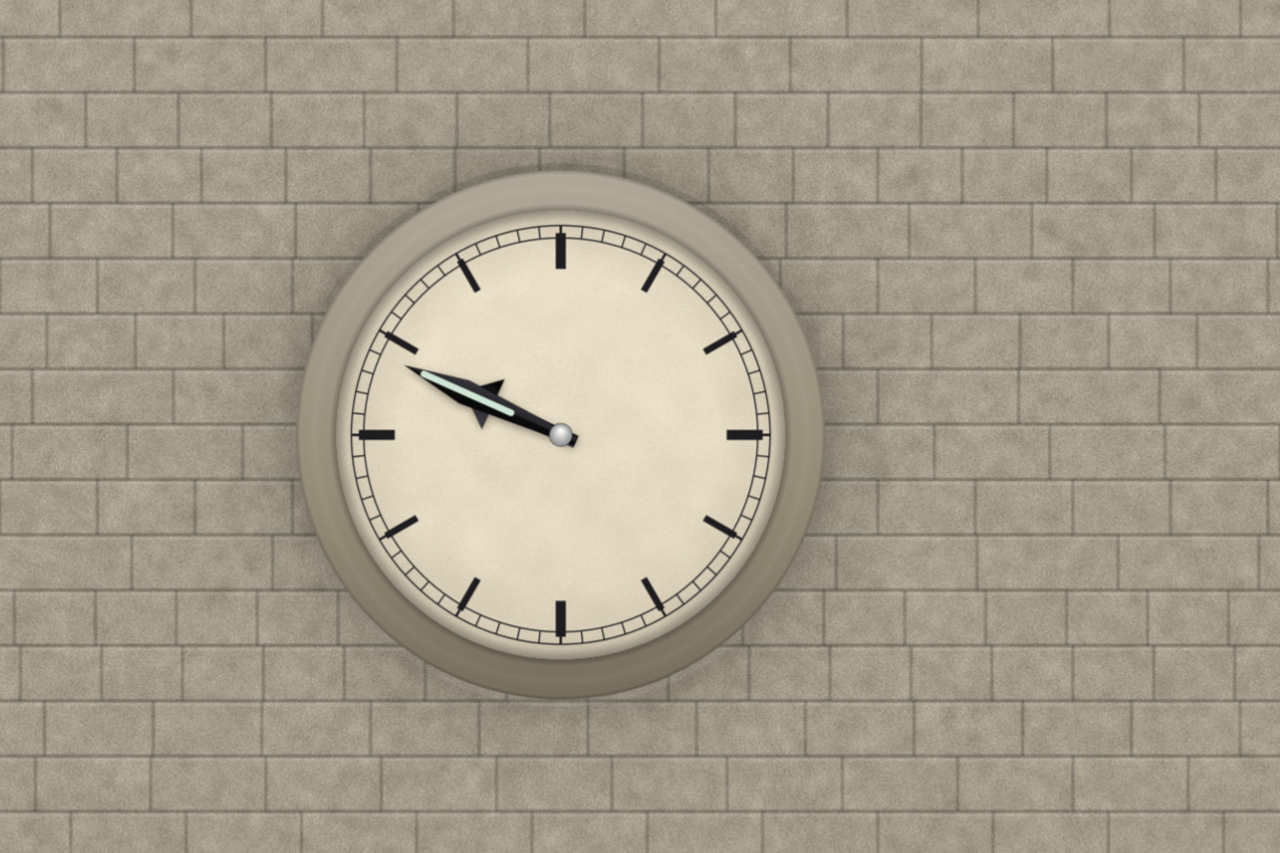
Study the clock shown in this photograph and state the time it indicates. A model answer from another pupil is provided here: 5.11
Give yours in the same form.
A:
9.49
